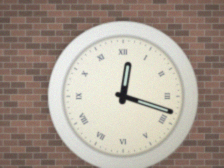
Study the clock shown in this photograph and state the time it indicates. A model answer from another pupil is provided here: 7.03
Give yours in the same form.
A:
12.18
